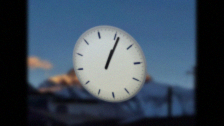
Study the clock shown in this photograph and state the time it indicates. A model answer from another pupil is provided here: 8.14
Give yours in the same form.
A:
1.06
